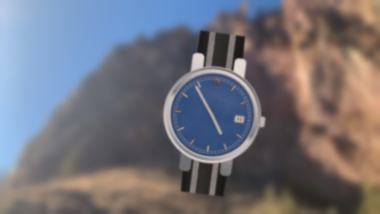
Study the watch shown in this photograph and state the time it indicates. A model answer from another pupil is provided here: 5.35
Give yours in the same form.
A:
4.54
